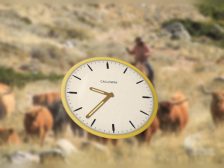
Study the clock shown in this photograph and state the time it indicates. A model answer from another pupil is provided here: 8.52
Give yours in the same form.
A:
9.37
